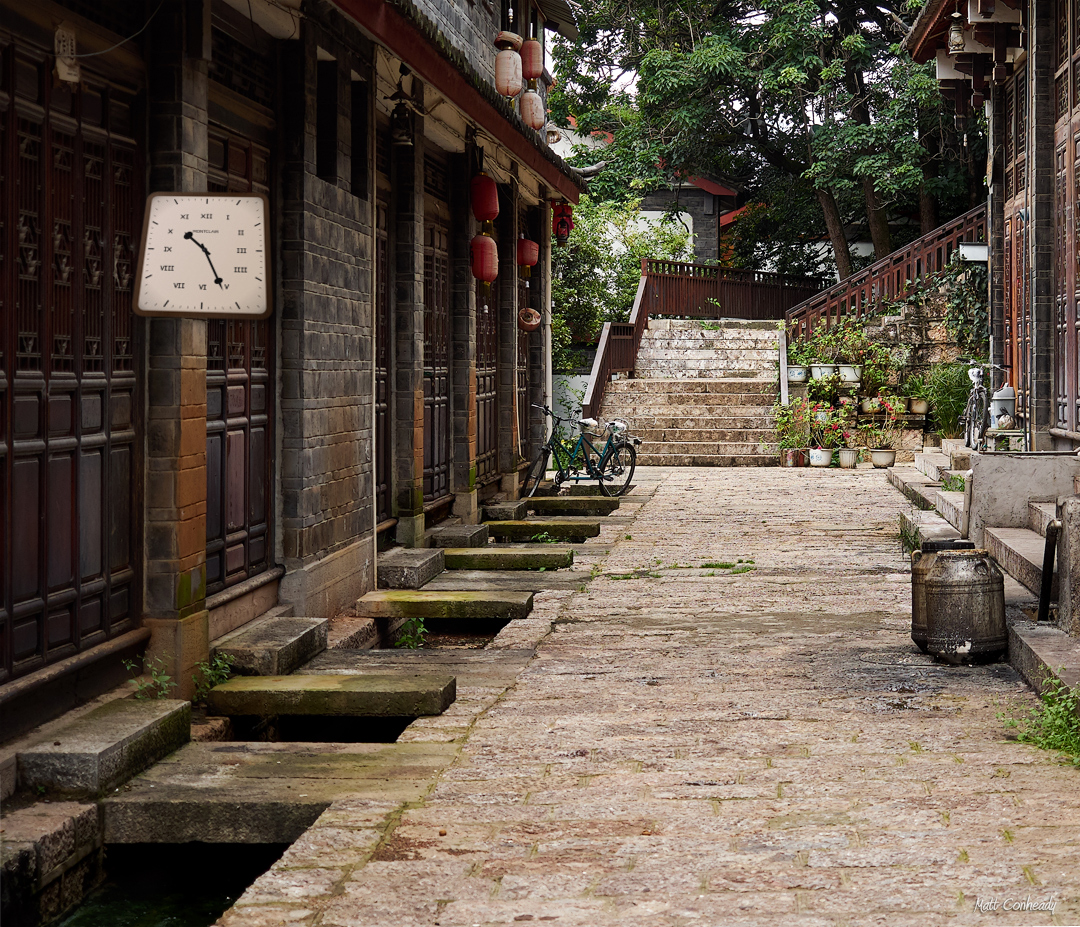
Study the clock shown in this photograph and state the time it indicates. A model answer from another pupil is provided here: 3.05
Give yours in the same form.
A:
10.26
